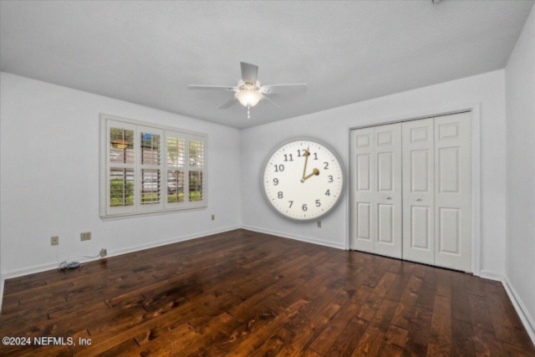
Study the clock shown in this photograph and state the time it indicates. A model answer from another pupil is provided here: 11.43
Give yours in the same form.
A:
2.02
